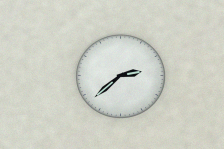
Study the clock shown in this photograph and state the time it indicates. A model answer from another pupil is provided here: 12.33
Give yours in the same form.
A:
2.38
